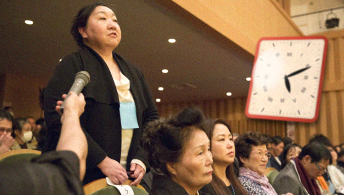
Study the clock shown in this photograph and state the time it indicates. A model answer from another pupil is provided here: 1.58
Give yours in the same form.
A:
5.11
